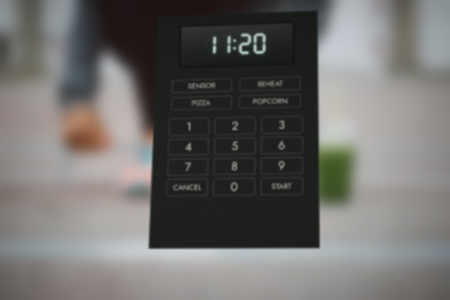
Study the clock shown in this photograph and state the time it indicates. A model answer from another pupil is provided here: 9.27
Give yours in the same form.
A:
11.20
